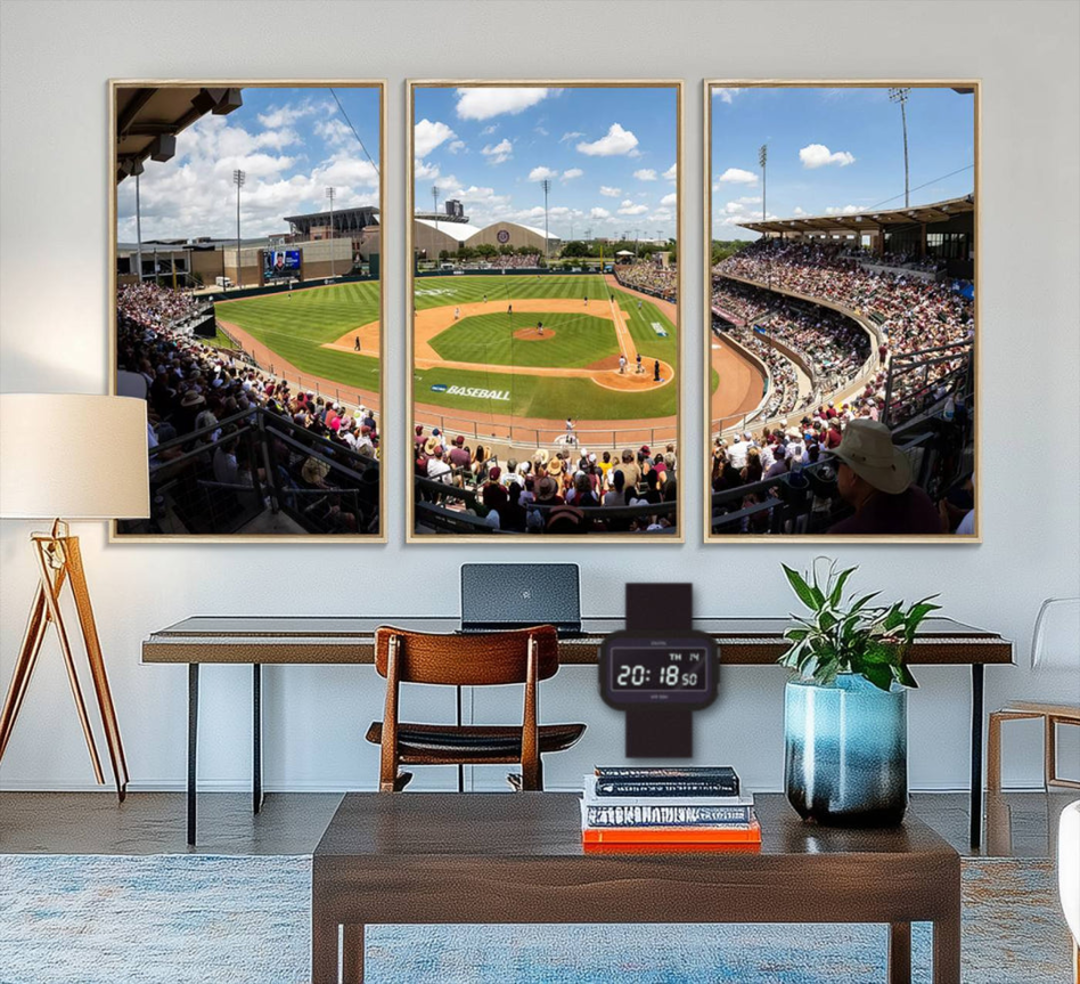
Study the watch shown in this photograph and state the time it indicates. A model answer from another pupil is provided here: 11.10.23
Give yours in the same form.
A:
20.18.50
